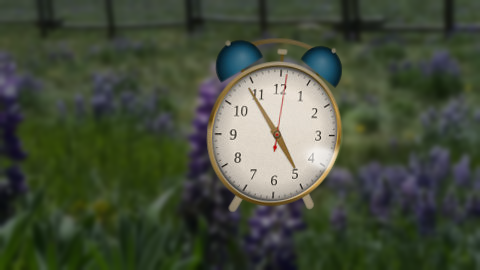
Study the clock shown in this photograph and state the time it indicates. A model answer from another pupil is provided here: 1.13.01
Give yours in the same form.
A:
4.54.01
